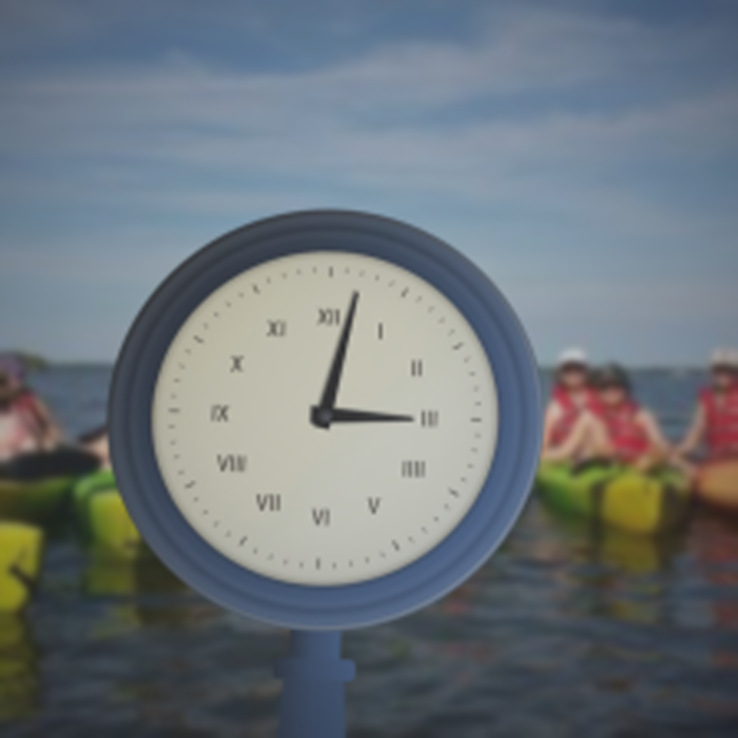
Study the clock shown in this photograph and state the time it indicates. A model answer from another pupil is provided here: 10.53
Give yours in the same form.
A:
3.02
